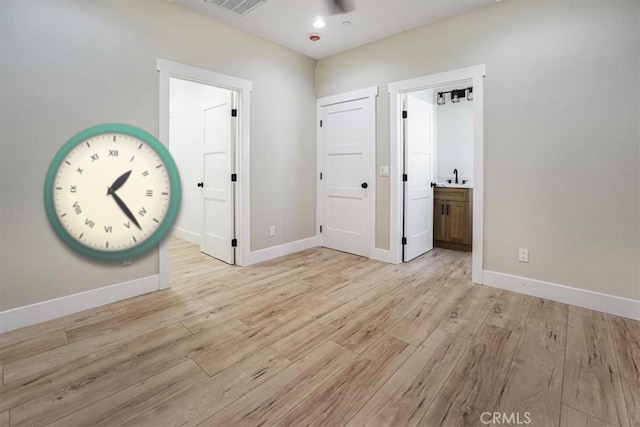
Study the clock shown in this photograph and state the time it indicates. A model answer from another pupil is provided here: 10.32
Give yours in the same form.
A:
1.23
